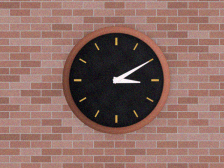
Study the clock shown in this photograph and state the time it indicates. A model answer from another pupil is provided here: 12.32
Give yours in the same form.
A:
3.10
